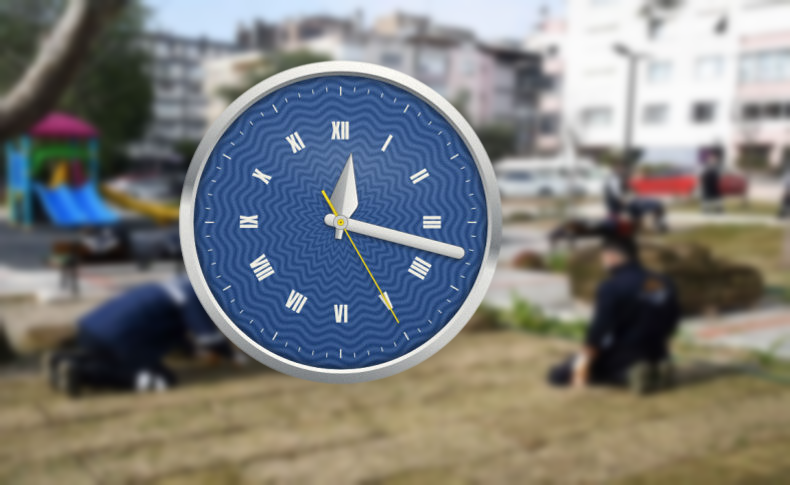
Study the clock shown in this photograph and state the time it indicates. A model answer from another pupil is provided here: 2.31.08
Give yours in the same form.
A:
12.17.25
